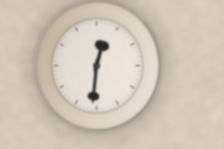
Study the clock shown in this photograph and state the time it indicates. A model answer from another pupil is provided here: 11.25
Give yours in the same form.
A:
12.31
